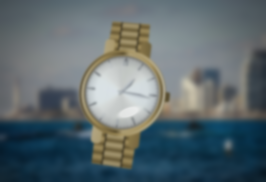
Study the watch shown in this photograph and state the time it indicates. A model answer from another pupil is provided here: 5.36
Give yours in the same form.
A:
1.16
